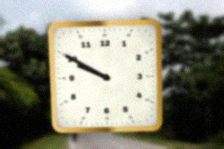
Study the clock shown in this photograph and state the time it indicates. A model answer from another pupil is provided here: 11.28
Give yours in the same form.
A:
9.50
